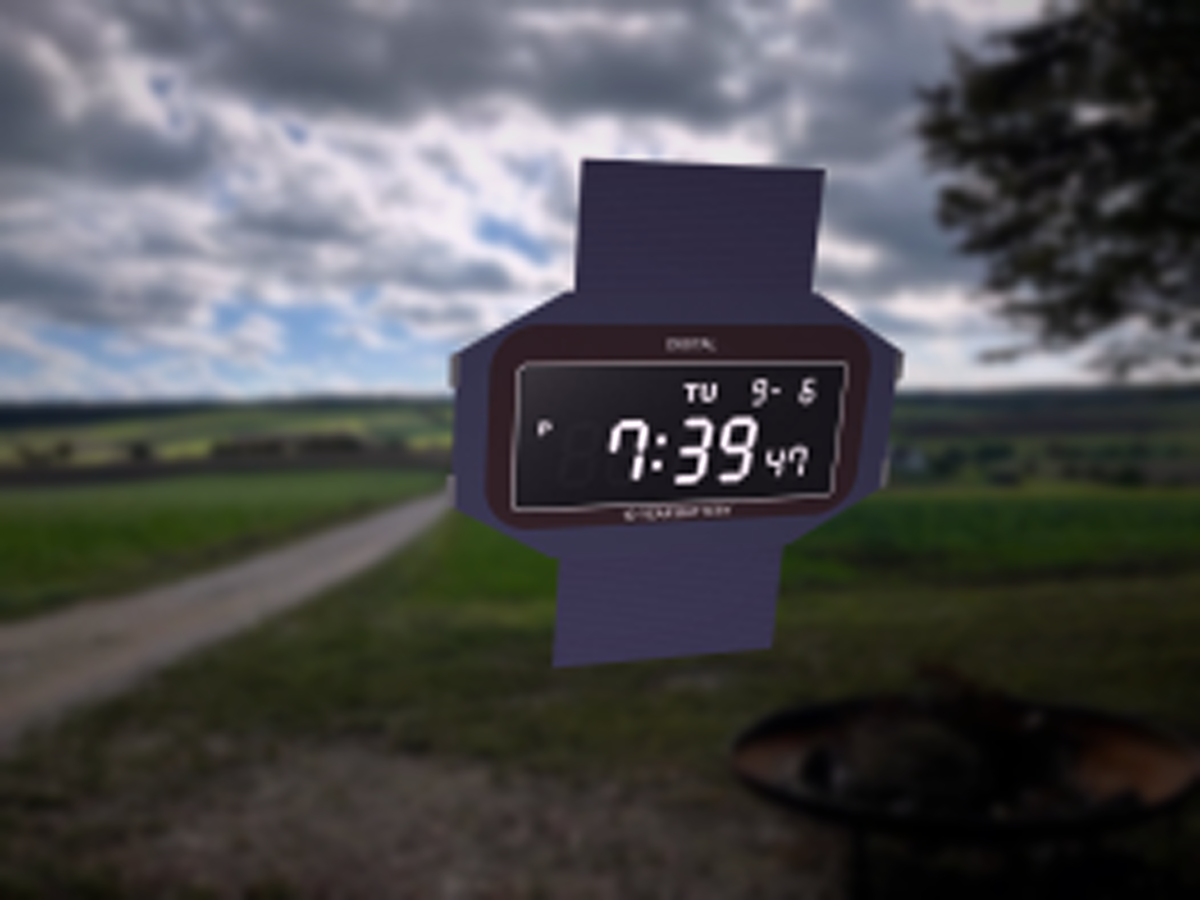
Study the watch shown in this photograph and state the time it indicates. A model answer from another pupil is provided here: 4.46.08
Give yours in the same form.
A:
7.39.47
